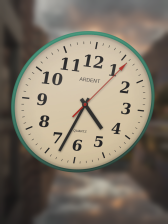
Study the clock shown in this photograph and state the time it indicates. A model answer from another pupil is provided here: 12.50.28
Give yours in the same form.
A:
4.33.06
